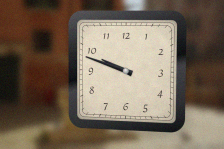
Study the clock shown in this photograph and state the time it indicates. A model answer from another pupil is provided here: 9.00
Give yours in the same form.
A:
9.48
